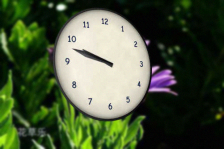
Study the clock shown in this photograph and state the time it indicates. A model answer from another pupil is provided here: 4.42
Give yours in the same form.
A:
9.48
